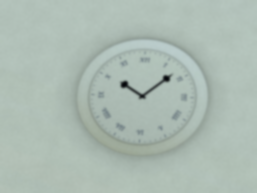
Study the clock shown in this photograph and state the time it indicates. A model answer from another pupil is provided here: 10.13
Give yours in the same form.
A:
10.08
